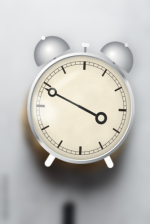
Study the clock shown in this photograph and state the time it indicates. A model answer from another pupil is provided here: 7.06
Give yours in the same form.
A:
3.49
